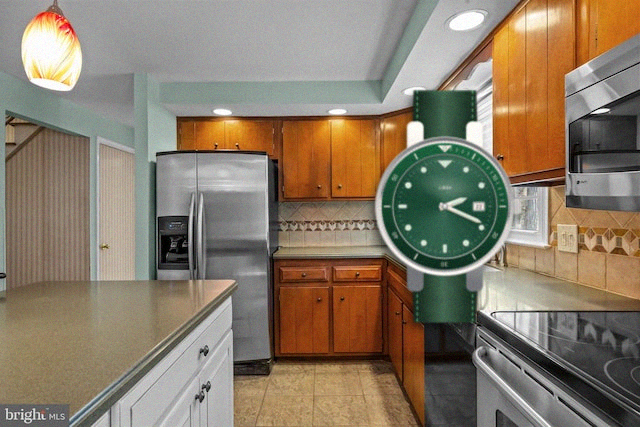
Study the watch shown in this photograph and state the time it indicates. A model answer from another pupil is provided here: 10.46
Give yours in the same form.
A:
2.19
